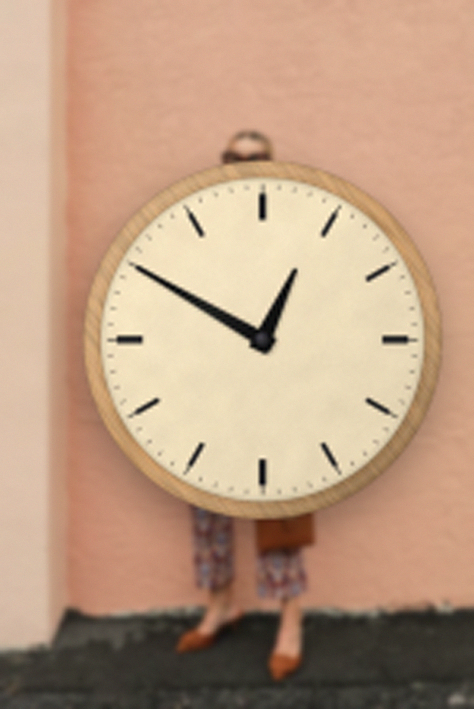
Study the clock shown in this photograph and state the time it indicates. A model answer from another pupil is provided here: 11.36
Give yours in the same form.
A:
12.50
